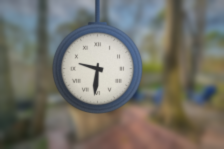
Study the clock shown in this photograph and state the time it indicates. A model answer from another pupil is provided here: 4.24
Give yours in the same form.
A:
9.31
